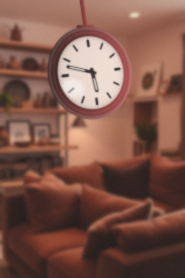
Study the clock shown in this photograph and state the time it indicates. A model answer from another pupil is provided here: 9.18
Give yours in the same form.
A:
5.48
